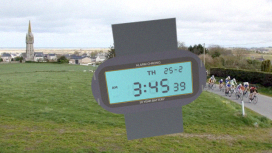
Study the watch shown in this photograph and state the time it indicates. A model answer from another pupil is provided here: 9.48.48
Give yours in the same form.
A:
3.45.39
